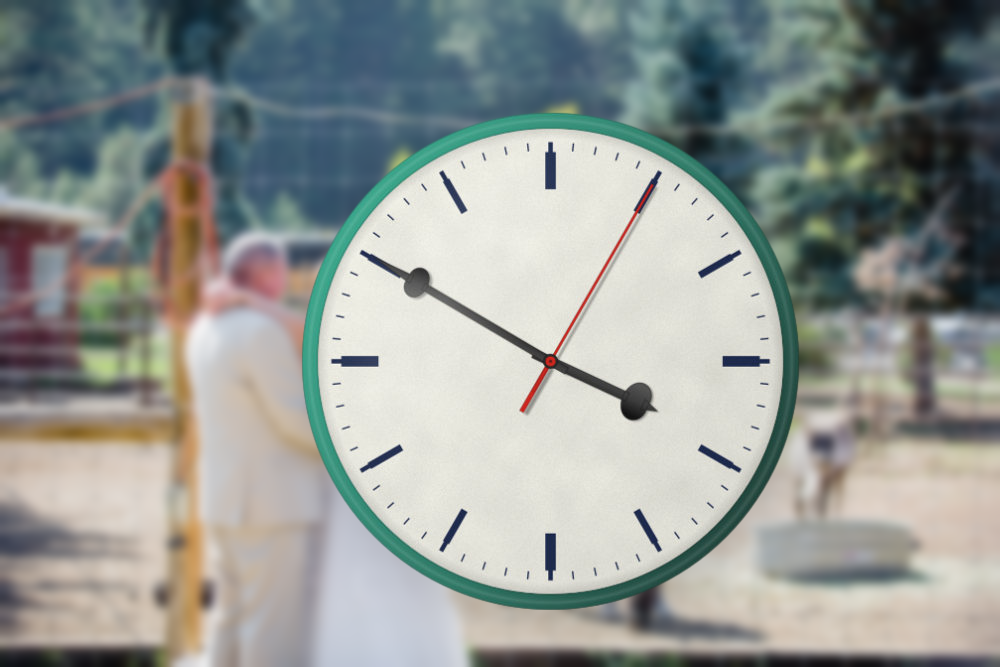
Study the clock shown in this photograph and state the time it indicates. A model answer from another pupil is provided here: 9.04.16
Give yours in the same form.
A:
3.50.05
